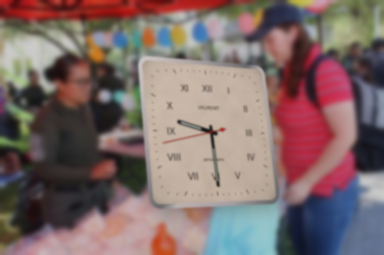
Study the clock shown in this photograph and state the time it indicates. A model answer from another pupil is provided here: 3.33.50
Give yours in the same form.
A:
9.29.43
